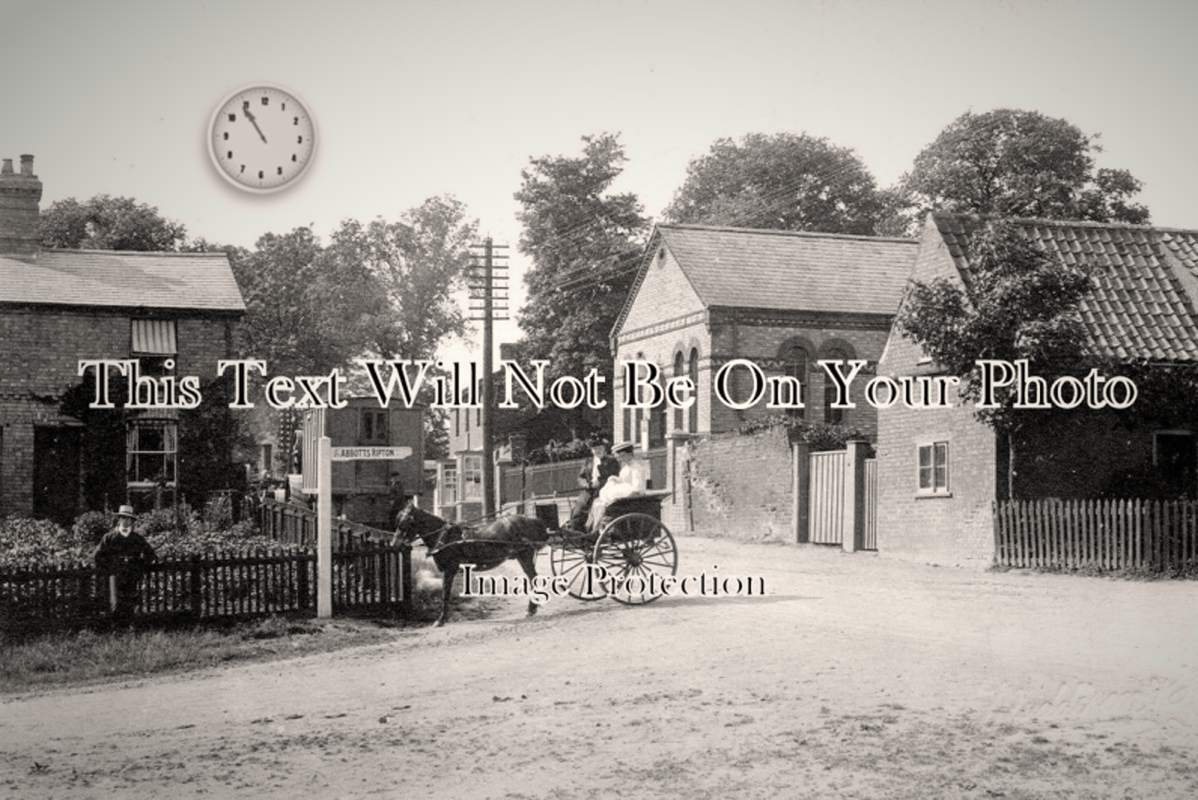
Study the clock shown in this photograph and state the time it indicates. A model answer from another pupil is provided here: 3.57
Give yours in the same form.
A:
10.54
